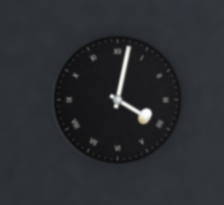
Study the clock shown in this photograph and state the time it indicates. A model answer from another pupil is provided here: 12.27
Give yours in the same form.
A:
4.02
